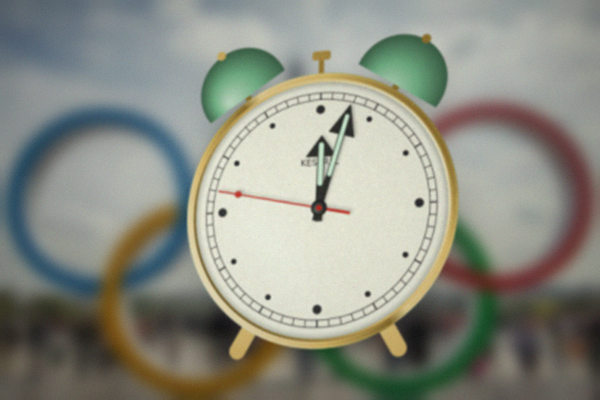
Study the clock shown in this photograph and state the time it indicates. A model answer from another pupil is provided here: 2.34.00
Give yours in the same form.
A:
12.02.47
